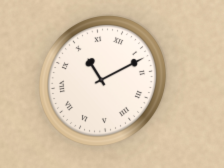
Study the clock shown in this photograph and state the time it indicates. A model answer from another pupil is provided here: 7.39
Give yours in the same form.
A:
10.07
